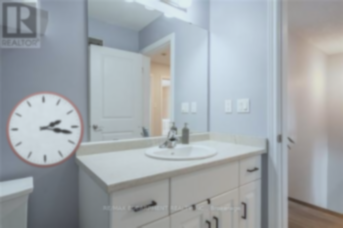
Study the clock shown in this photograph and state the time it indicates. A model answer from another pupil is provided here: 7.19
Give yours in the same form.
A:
2.17
